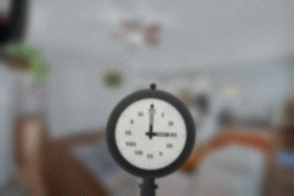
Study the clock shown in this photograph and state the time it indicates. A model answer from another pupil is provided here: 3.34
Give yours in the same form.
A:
3.00
